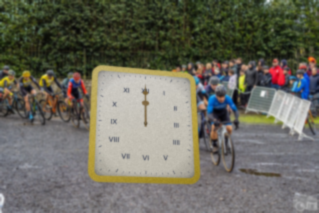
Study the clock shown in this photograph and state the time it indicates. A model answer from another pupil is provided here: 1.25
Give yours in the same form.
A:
12.00
